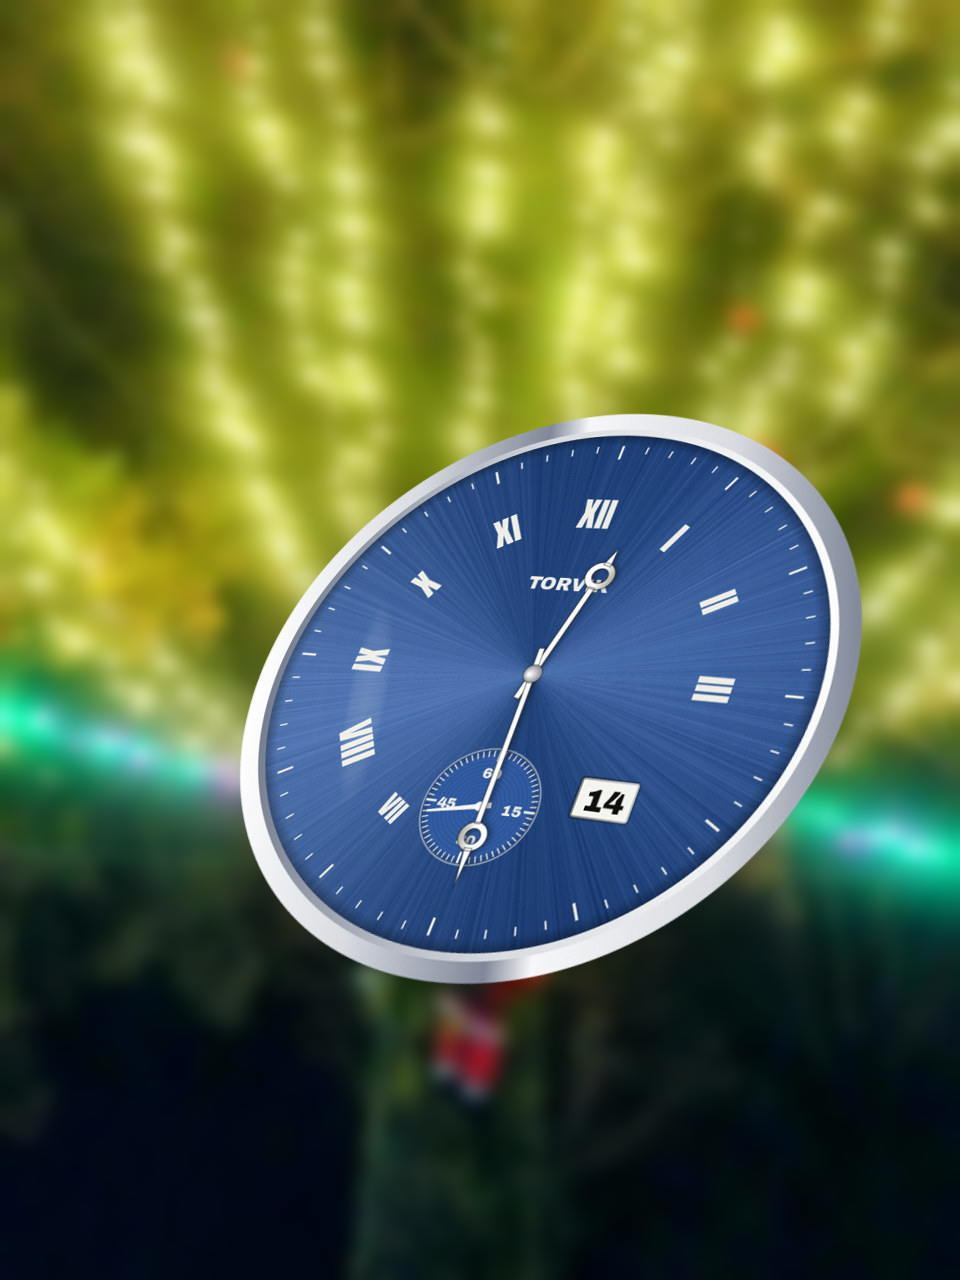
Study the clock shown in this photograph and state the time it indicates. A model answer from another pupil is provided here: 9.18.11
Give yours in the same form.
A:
12.29.43
